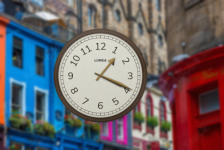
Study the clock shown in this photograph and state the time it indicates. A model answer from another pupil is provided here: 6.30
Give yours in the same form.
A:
1.19
